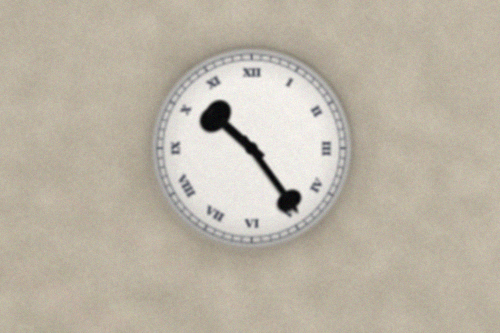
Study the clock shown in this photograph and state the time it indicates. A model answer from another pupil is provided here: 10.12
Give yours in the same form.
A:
10.24
